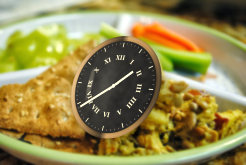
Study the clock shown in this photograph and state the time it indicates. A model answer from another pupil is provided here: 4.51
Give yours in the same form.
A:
1.39
